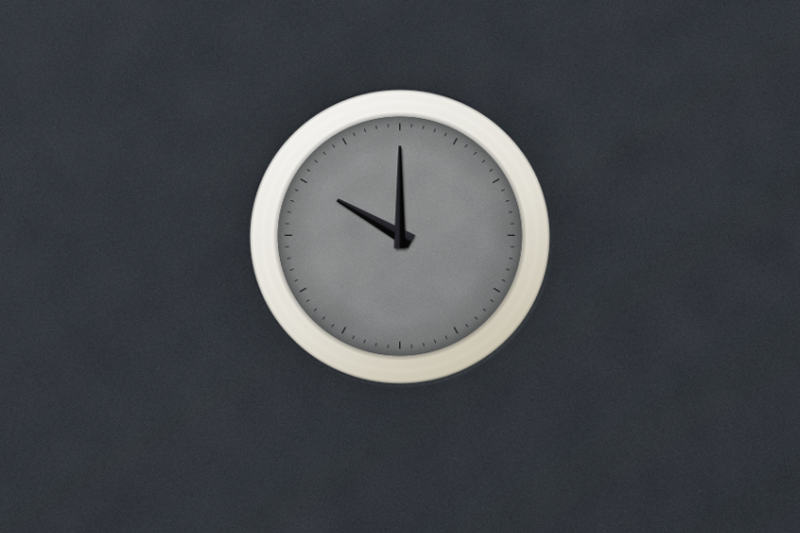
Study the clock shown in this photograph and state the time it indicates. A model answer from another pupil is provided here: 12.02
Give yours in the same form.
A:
10.00
